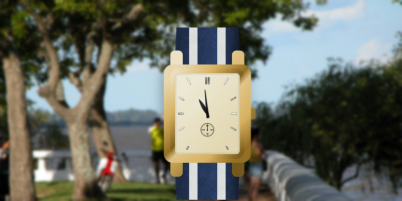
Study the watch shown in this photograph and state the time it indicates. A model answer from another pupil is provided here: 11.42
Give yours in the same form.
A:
10.59
